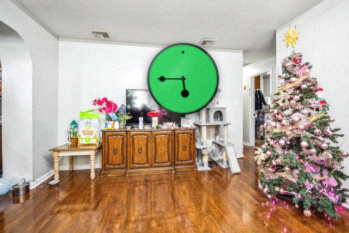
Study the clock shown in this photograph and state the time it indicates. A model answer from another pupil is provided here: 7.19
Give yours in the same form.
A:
5.45
